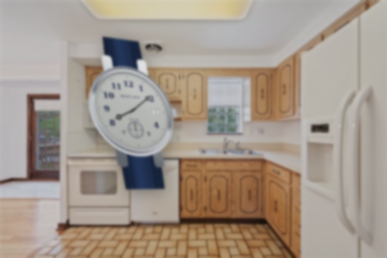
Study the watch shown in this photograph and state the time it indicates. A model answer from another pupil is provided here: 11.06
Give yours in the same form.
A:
8.09
